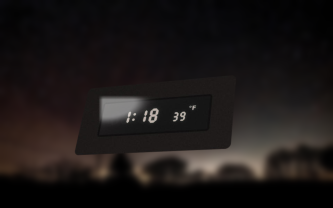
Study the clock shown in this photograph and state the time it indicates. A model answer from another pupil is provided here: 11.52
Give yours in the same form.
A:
1.18
